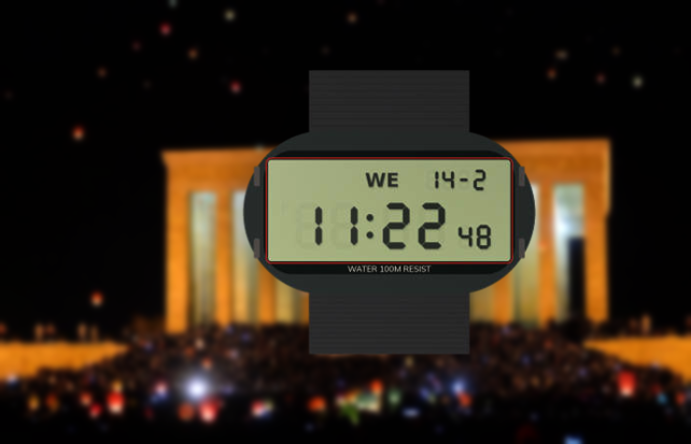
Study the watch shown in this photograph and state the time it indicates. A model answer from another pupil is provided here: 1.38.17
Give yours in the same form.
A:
11.22.48
